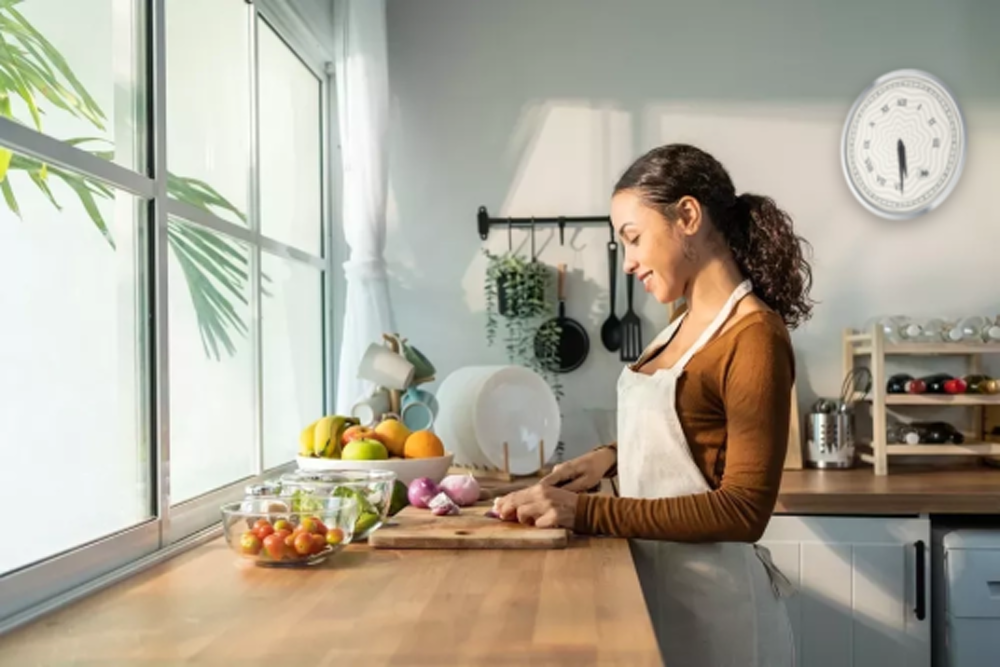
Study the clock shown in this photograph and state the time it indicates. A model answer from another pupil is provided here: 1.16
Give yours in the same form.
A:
5.29
